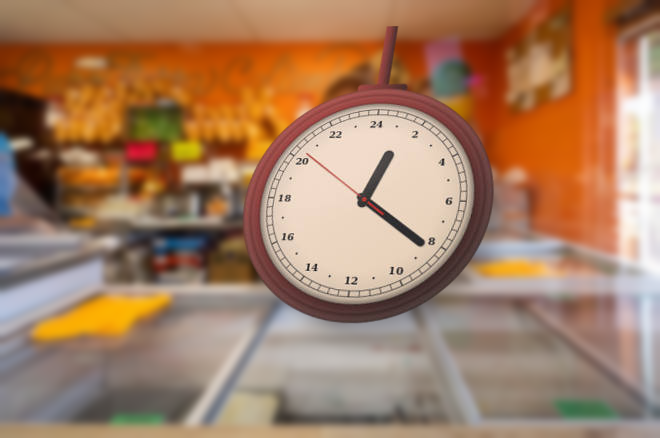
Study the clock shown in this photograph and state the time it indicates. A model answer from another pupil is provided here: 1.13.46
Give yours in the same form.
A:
1.20.51
